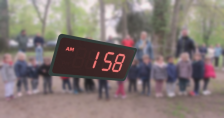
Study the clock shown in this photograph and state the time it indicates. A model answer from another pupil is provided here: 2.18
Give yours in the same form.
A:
1.58
